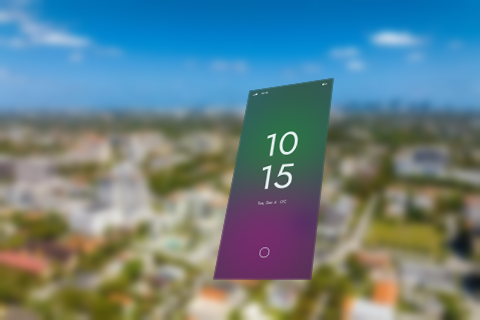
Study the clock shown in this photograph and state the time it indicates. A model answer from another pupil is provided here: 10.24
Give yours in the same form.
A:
10.15
